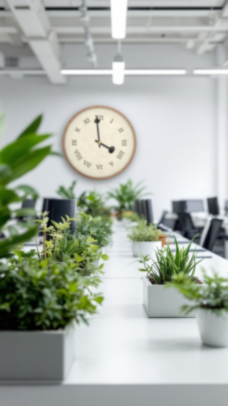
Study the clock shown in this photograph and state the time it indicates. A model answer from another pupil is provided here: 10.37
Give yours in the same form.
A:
3.59
